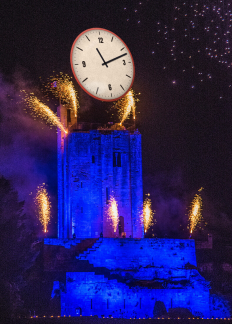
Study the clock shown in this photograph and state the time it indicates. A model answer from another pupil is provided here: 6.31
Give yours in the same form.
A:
11.12
